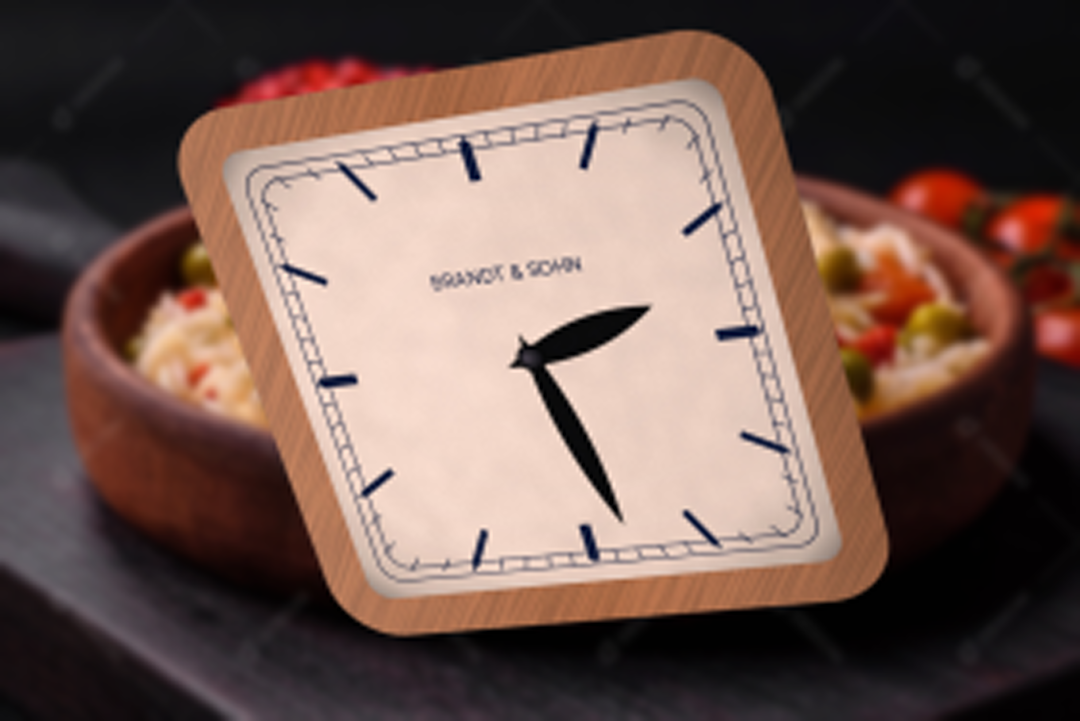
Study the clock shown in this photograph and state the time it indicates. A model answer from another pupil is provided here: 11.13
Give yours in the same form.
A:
2.28
